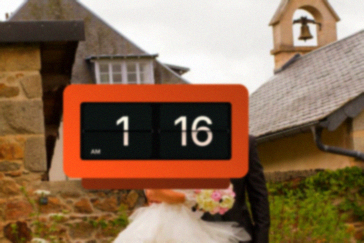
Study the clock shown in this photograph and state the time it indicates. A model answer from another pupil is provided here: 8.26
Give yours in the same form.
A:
1.16
